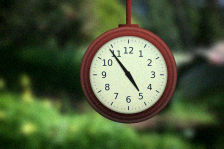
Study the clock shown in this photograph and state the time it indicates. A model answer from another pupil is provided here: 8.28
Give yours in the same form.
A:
4.54
